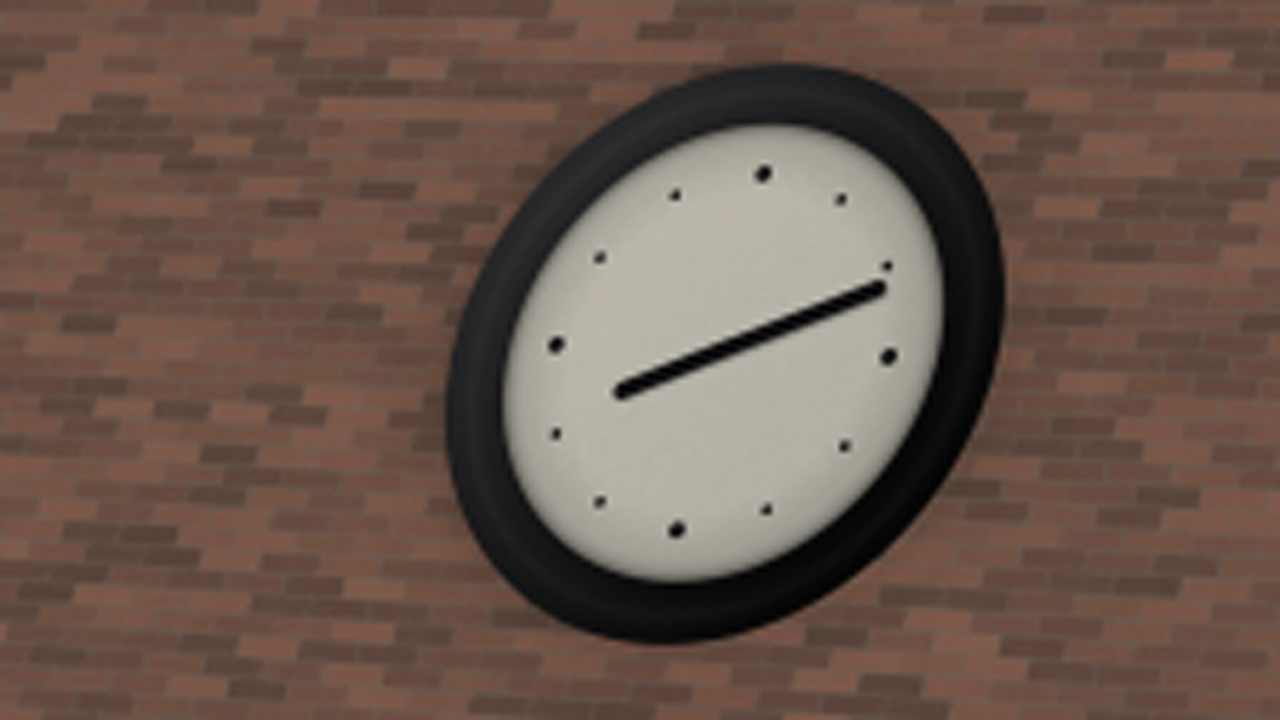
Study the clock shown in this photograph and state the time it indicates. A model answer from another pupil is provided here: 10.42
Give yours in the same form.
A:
8.11
